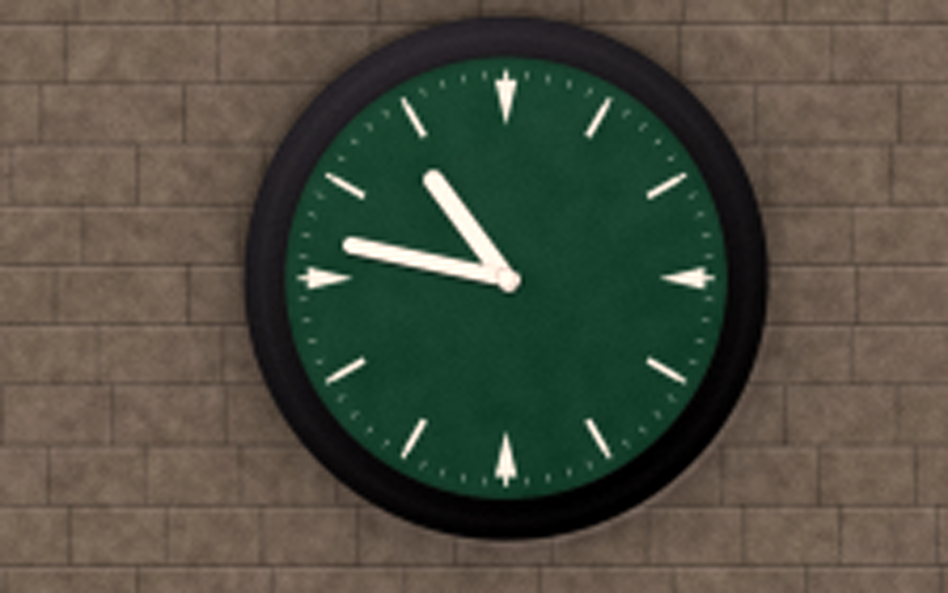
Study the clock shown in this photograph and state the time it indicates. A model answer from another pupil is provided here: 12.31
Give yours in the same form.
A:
10.47
